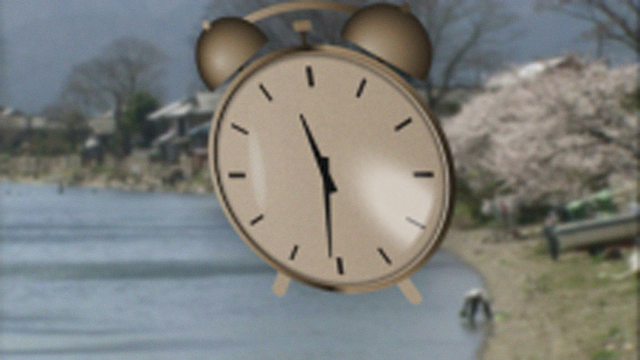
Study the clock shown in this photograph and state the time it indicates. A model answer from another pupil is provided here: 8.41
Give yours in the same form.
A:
11.31
